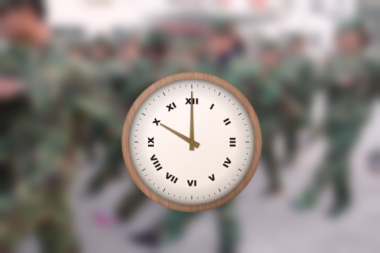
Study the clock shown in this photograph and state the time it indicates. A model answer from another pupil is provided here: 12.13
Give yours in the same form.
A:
10.00
